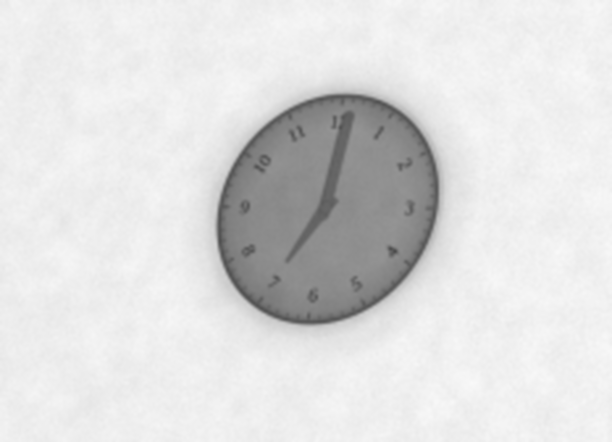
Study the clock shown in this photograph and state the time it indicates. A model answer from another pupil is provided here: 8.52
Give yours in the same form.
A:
7.01
